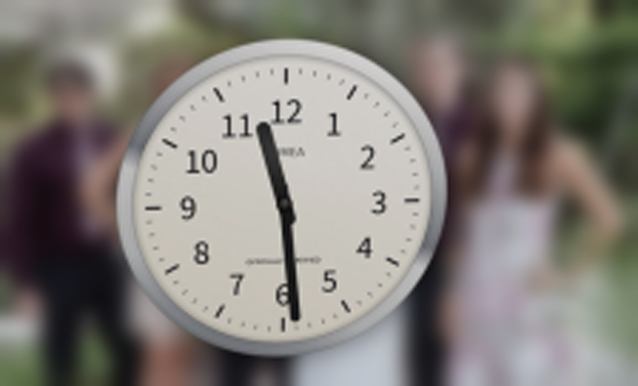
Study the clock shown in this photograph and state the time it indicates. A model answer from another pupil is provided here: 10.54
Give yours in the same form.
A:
11.29
